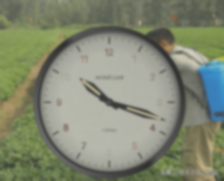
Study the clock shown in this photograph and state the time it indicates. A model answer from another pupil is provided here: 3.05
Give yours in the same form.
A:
10.18
